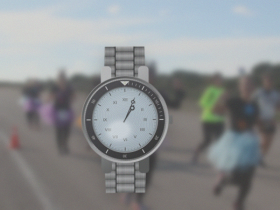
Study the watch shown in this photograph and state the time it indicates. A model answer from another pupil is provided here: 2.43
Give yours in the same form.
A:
1.04
